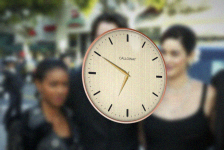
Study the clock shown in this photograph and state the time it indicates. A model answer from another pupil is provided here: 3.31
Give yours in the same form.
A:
6.50
